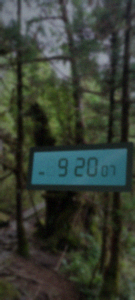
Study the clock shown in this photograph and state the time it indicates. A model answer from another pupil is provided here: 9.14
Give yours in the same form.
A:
9.20
